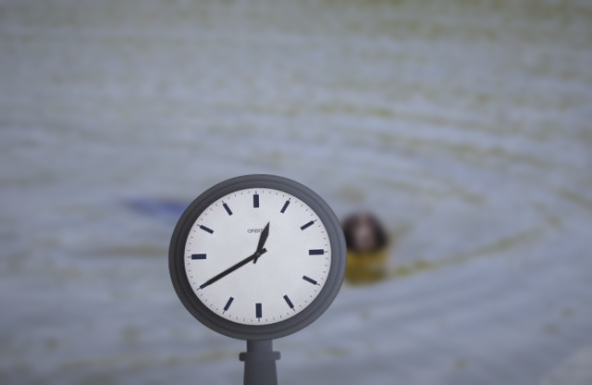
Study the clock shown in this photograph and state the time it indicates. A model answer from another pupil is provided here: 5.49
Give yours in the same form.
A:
12.40
